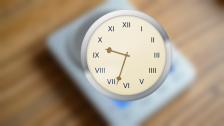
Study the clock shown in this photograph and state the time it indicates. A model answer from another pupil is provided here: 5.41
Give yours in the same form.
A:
9.33
